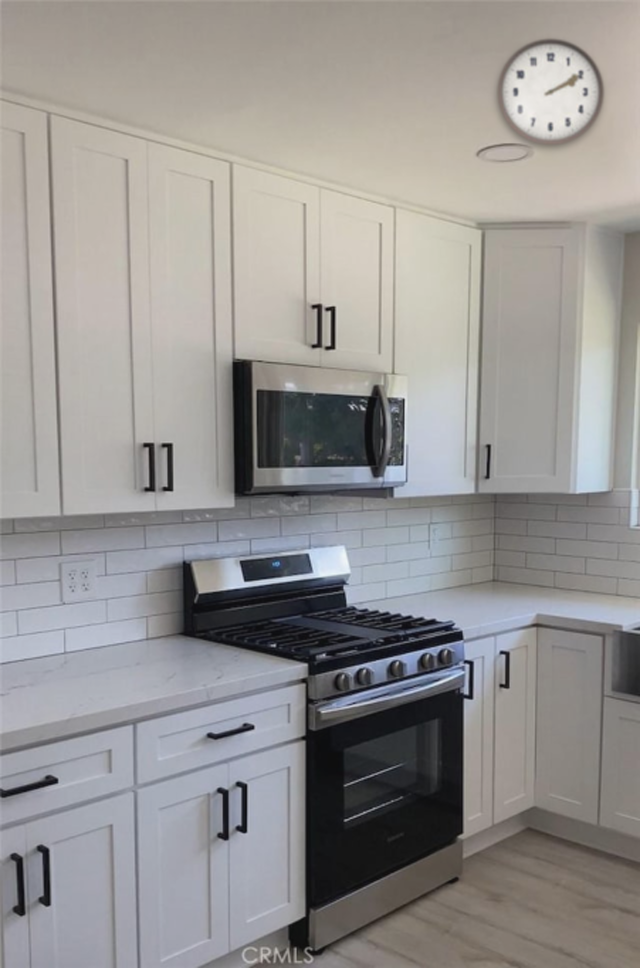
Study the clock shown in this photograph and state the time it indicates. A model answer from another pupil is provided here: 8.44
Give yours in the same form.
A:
2.10
